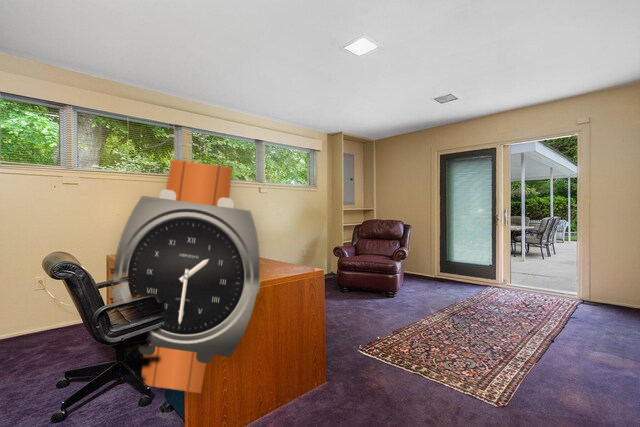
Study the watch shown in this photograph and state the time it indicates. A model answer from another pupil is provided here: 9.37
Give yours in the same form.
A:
1.30
